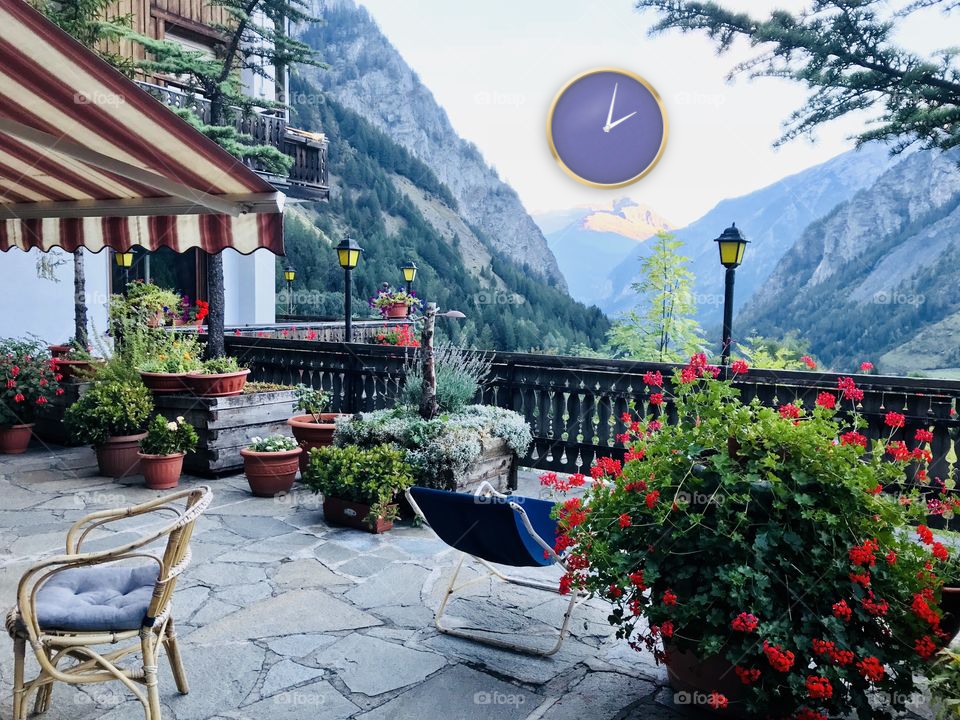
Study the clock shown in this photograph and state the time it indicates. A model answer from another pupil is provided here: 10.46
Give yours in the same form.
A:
2.02
